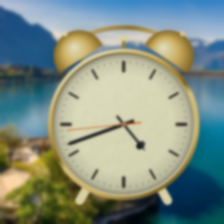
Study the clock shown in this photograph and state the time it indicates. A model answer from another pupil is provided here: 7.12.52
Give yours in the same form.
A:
4.41.44
